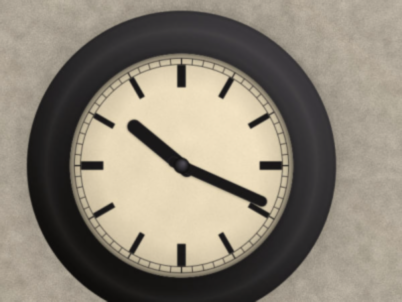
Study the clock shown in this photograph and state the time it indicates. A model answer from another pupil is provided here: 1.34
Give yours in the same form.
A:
10.19
